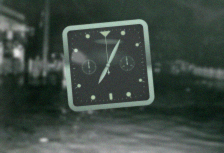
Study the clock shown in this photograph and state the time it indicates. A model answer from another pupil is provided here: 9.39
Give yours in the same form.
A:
7.05
